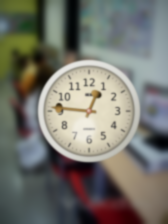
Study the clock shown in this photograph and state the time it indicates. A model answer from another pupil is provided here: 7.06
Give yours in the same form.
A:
12.46
